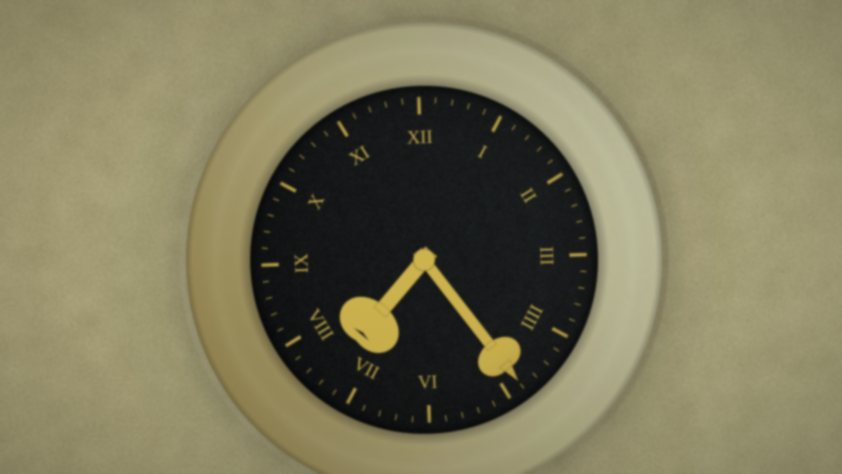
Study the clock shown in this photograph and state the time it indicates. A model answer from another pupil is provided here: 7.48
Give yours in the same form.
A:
7.24
